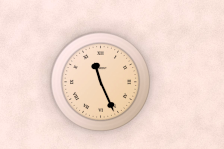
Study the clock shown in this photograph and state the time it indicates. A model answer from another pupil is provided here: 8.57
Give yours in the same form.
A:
11.26
